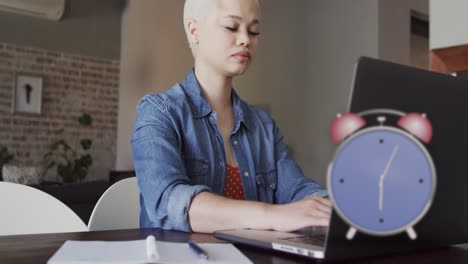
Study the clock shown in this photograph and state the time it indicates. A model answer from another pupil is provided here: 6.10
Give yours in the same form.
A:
6.04
